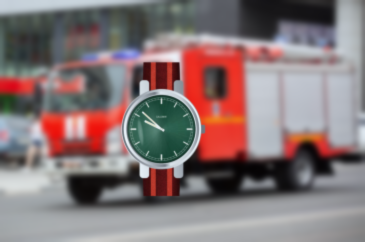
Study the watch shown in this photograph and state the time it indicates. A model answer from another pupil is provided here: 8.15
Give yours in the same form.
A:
9.52
